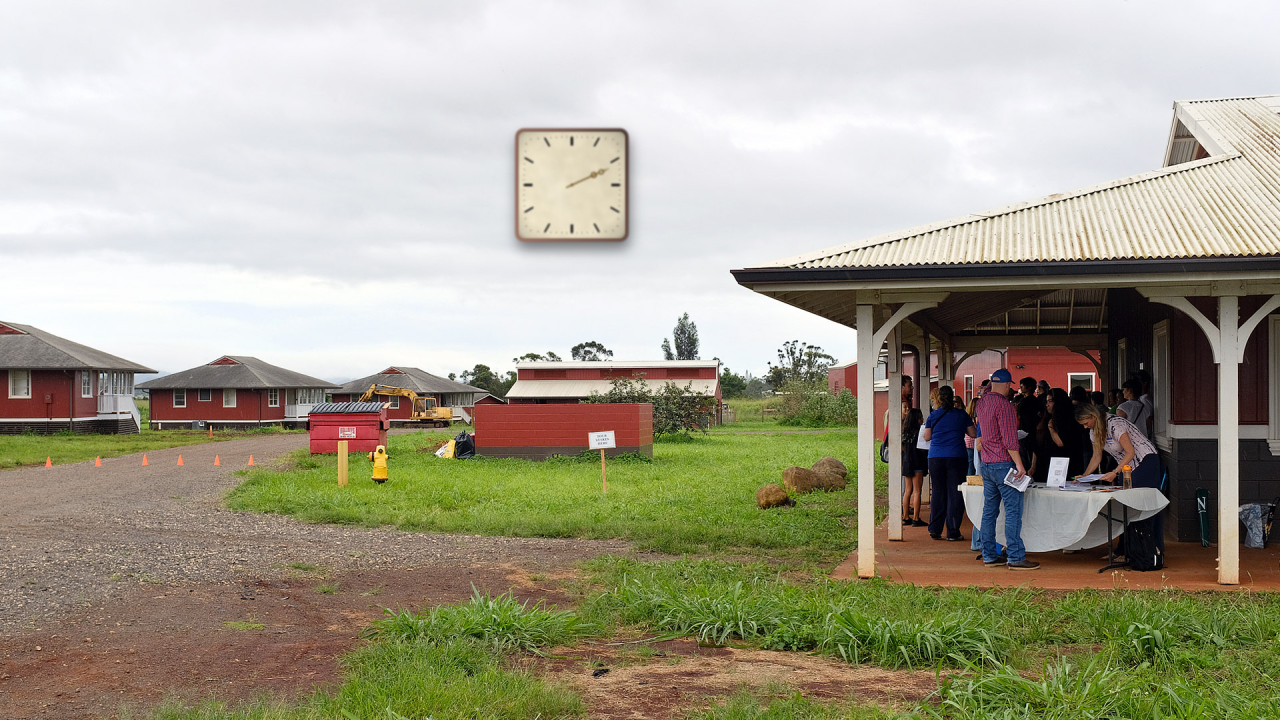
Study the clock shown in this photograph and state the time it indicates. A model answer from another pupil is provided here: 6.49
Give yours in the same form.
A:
2.11
